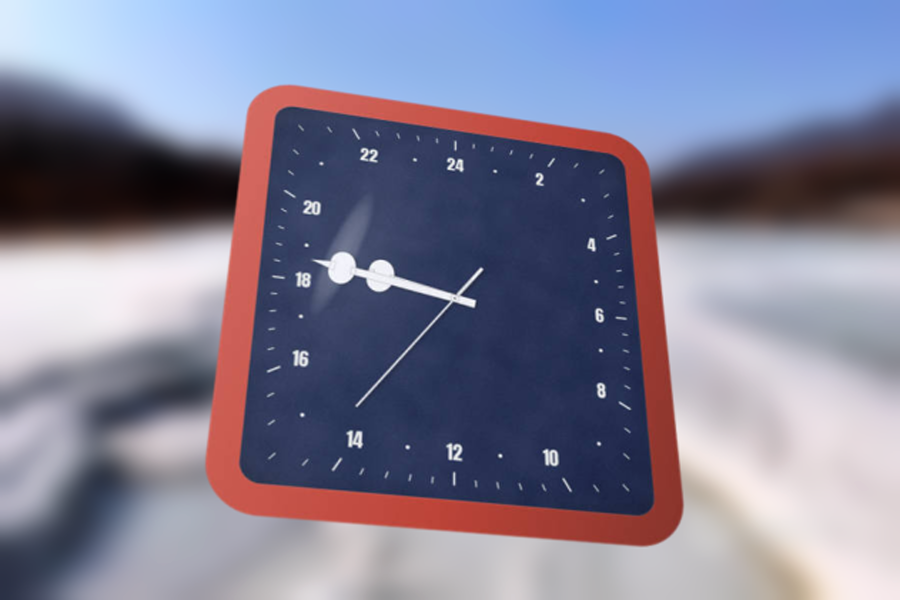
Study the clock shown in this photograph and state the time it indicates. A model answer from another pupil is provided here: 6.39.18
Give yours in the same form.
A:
18.46.36
